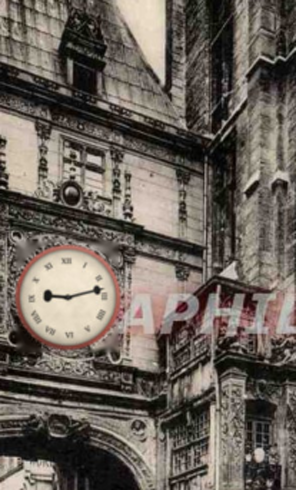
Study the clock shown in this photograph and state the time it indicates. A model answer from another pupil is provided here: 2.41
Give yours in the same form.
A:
9.13
